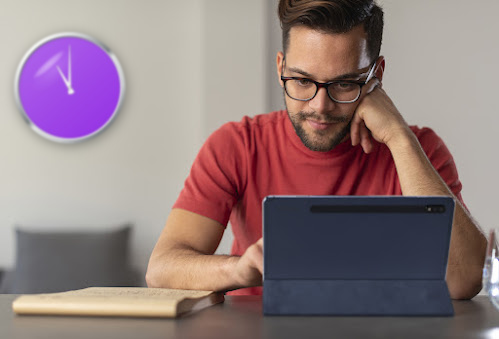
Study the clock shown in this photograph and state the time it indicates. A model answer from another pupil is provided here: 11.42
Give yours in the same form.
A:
11.00
